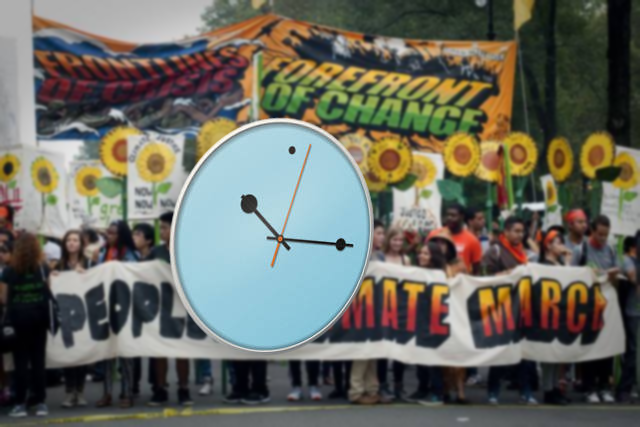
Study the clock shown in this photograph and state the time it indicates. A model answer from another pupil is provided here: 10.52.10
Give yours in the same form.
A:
10.15.02
